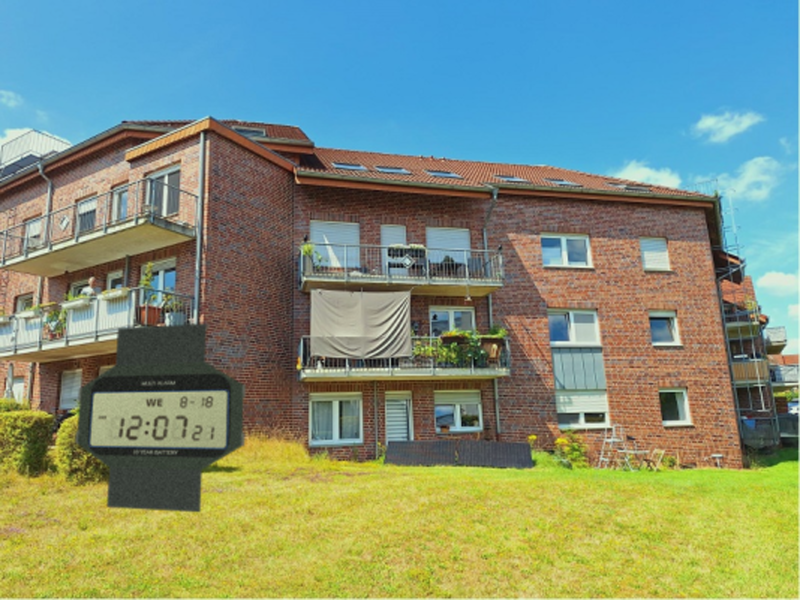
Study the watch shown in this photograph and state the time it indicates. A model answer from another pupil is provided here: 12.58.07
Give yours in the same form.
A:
12.07.21
